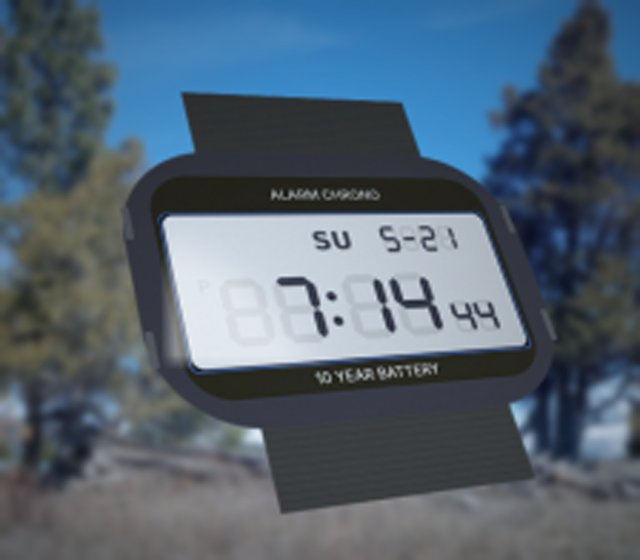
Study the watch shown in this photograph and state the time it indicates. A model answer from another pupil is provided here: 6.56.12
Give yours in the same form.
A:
7.14.44
